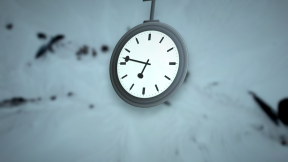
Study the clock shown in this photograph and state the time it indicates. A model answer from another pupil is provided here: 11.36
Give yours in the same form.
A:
6.47
